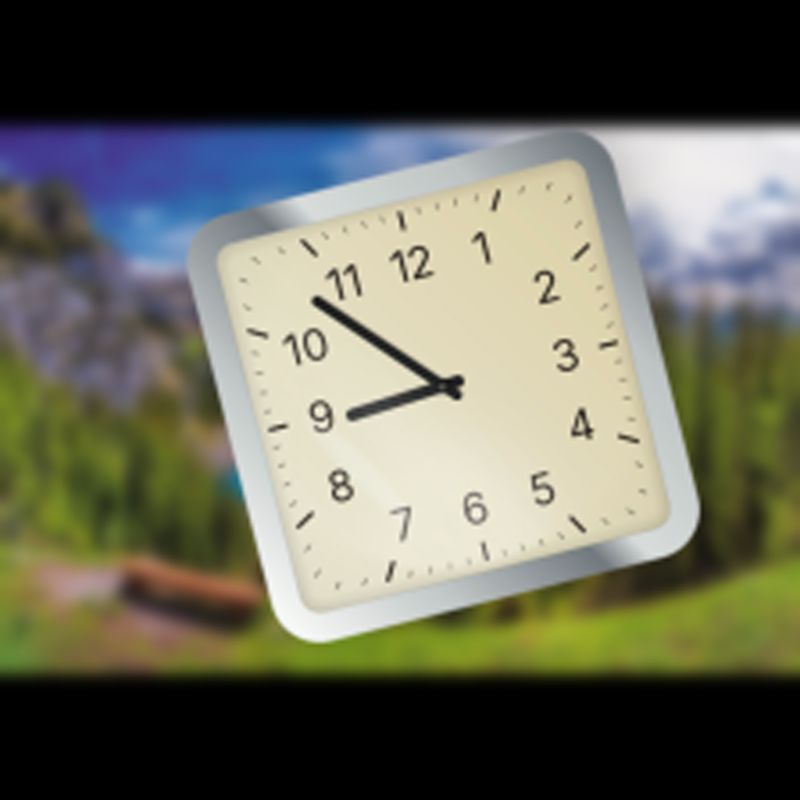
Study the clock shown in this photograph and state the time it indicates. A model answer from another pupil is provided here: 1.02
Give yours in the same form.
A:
8.53
